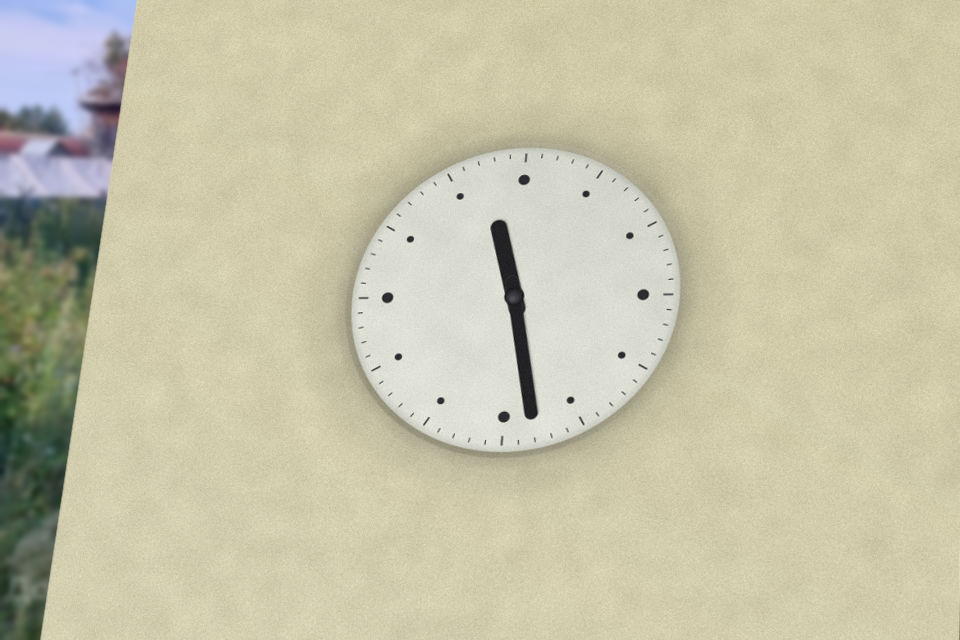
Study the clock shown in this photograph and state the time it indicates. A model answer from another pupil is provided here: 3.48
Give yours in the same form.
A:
11.28
